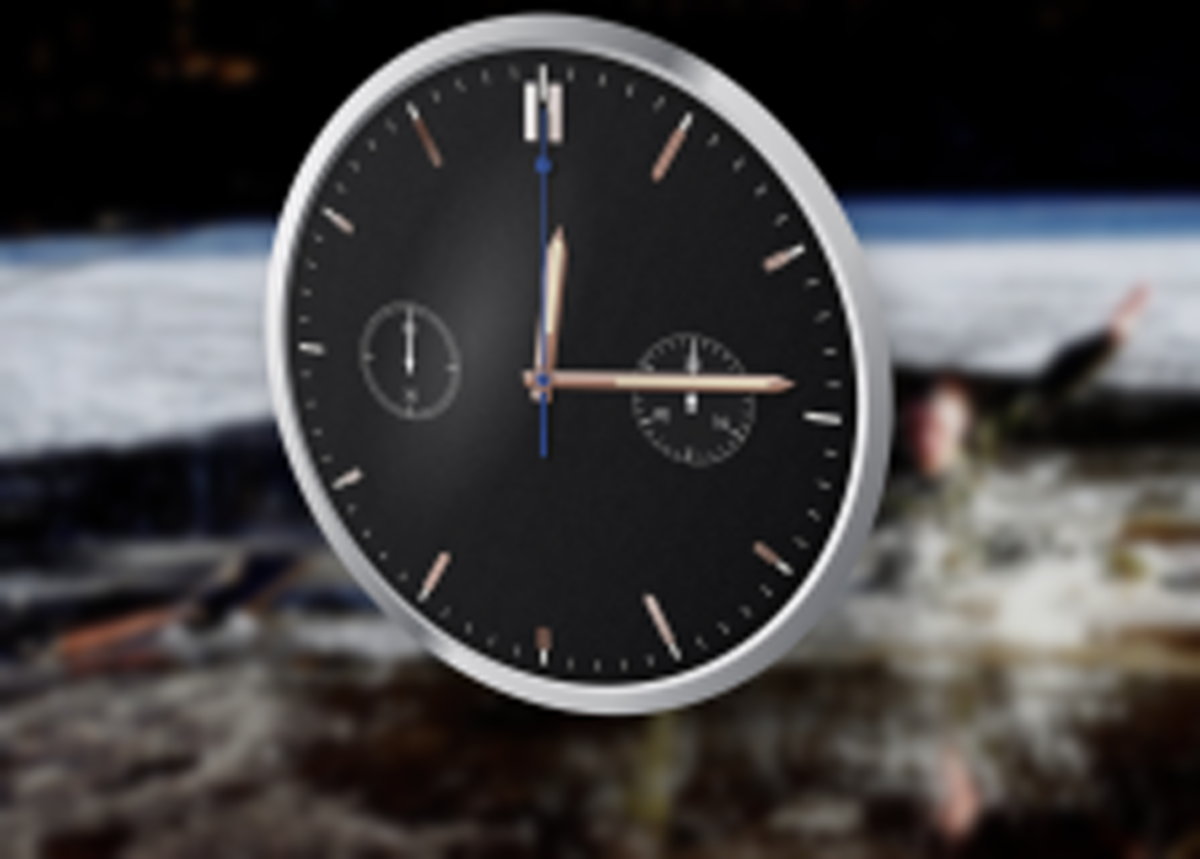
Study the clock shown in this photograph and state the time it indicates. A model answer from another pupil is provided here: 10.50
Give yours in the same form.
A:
12.14
